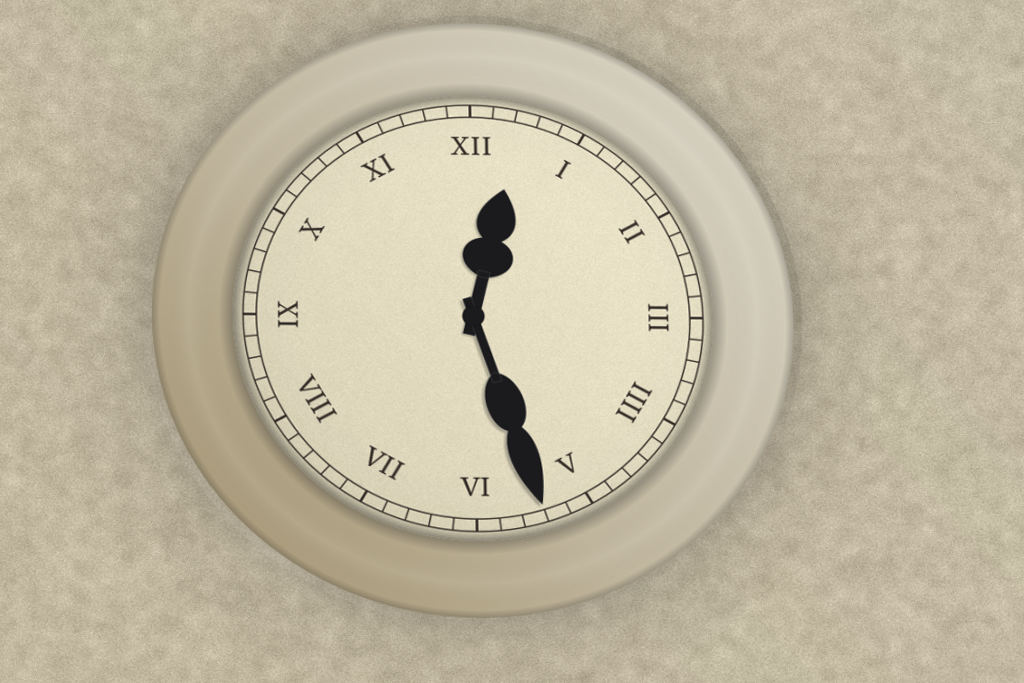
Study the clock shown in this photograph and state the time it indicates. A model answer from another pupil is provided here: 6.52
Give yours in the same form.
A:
12.27
